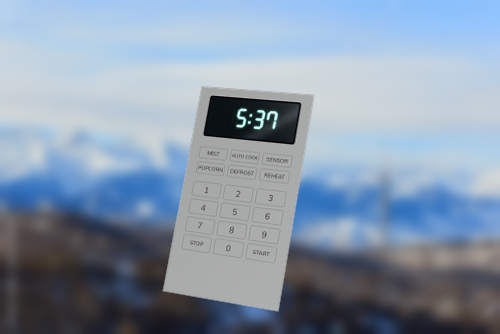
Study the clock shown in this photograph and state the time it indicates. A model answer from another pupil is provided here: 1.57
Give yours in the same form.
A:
5.37
